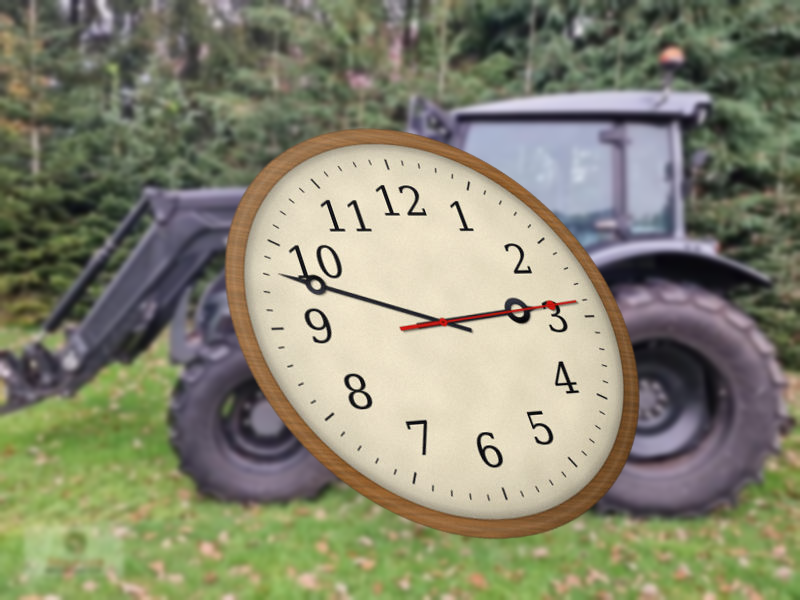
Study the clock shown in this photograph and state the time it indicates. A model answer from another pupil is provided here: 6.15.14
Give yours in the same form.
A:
2.48.14
